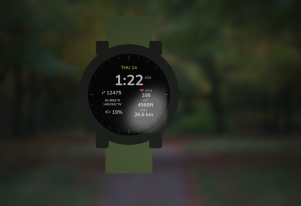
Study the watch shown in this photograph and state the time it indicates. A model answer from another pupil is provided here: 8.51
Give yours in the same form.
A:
1.22
